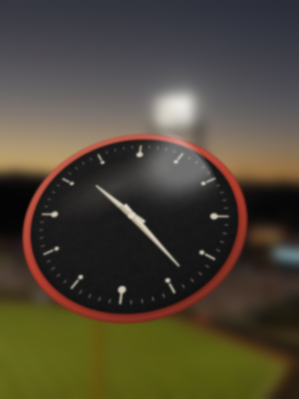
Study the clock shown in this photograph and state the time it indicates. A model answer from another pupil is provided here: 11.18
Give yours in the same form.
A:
10.23
